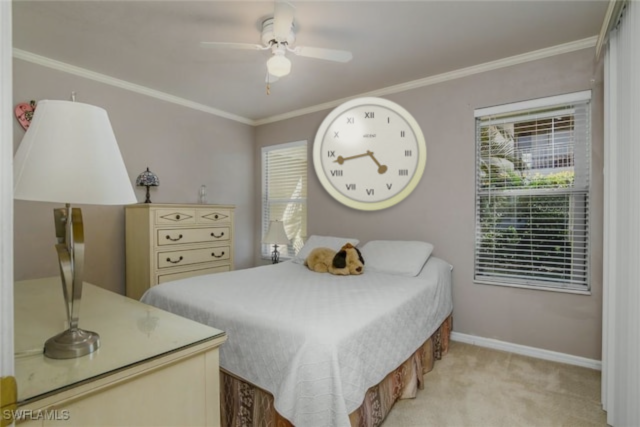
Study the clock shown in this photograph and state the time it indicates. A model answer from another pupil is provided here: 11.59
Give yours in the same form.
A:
4.43
